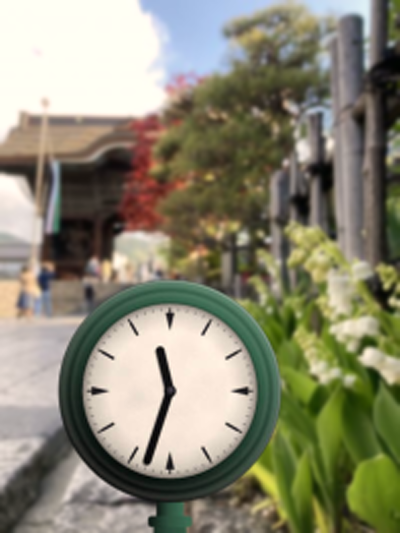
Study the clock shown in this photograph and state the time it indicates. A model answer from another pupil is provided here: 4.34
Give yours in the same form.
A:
11.33
